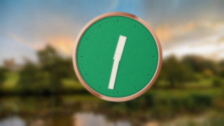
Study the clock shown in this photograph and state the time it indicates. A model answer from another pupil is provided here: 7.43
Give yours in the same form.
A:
12.32
